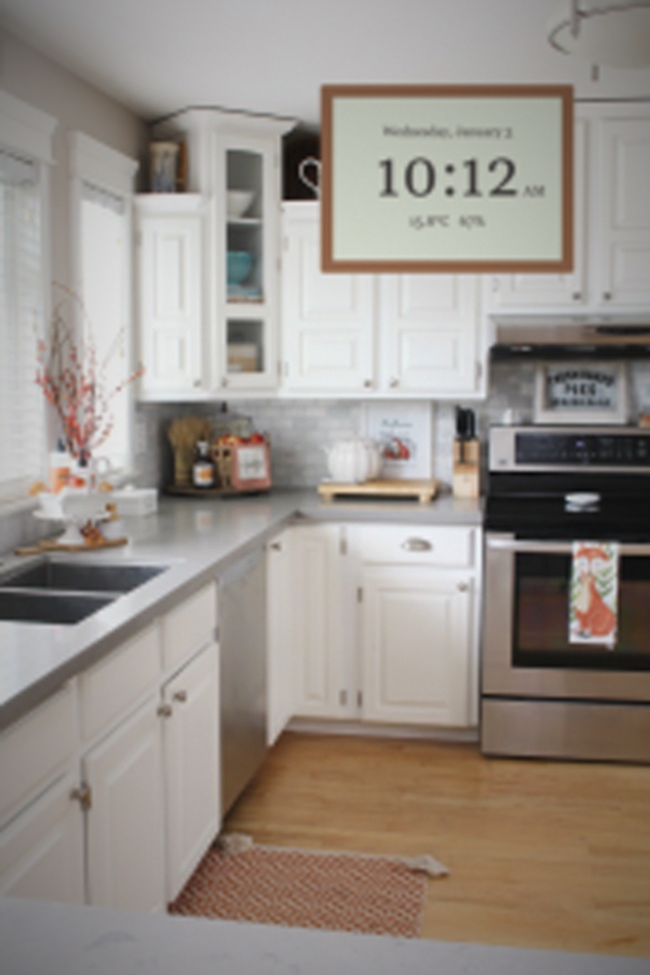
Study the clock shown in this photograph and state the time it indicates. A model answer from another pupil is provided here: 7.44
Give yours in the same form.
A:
10.12
